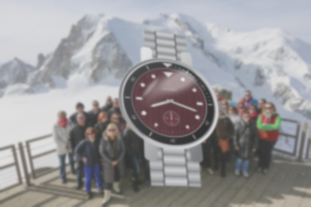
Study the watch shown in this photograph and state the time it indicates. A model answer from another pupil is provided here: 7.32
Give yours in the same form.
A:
8.18
